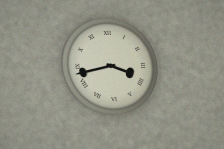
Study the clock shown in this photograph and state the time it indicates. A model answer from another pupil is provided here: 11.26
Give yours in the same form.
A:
3.43
